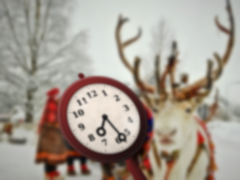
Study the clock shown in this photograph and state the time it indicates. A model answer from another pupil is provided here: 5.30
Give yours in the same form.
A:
7.28
